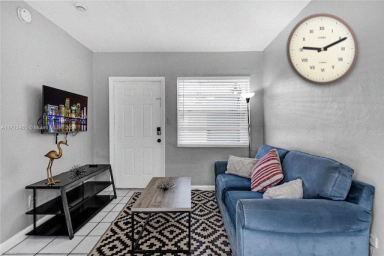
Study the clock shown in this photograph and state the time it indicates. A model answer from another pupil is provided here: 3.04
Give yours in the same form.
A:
9.11
